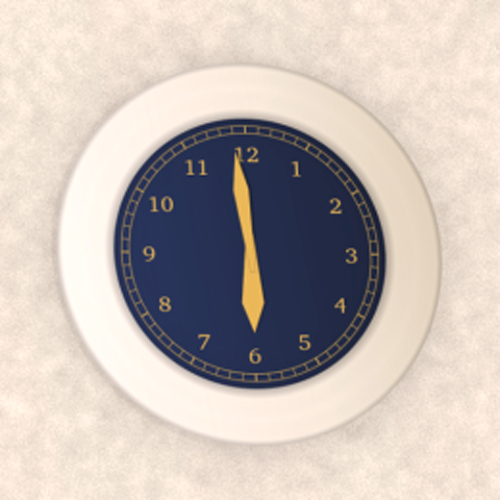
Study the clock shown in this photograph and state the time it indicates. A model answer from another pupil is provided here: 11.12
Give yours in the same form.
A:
5.59
